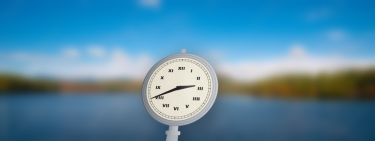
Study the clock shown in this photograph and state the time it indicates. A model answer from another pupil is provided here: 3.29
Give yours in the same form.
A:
2.41
